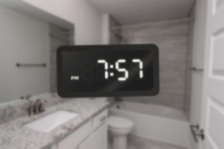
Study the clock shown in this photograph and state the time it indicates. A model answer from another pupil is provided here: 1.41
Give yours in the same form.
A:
7.57
